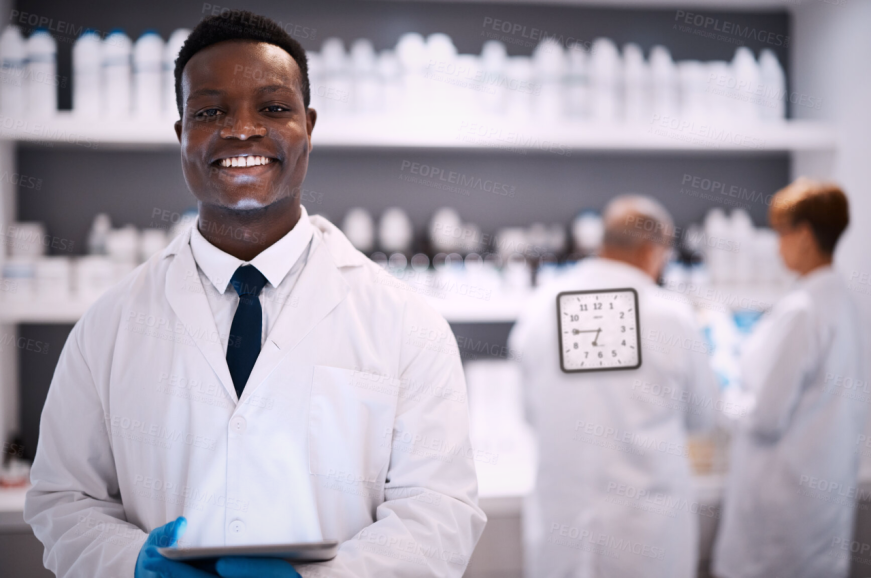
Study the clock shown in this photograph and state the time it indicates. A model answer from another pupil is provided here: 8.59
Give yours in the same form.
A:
6.45
